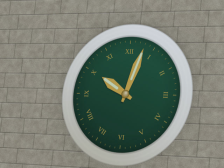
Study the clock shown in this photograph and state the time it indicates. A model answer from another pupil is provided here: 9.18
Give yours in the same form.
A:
10.03
